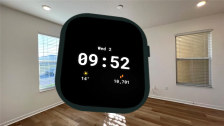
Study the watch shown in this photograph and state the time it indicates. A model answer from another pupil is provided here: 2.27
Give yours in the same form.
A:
9.52
